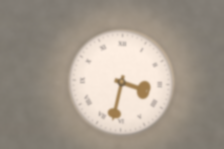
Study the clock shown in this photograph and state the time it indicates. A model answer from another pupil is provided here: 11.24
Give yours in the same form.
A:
3.32
